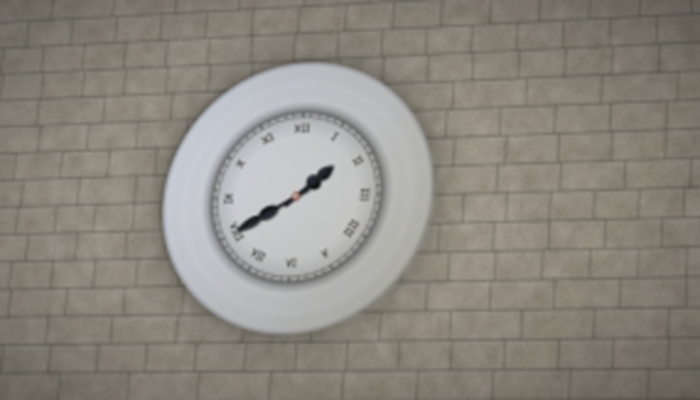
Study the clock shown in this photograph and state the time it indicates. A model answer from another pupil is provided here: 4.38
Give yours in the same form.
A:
1.40
